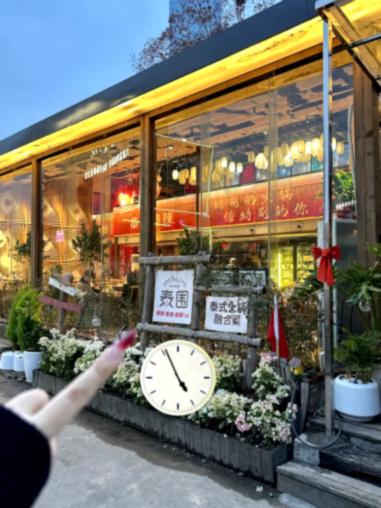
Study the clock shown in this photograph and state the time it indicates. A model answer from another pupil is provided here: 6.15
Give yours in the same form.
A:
4.56
